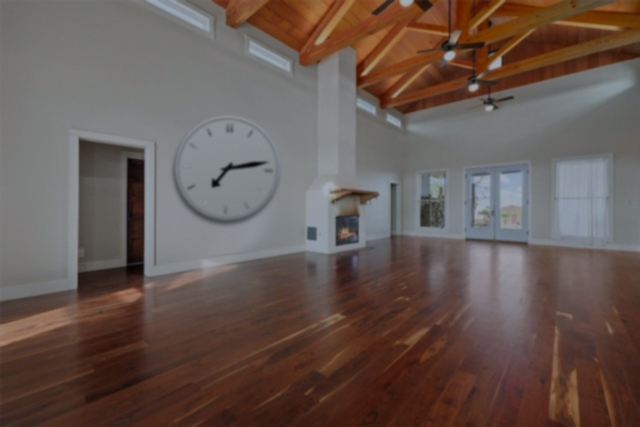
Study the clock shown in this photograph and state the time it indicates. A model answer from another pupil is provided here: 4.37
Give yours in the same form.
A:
7.13
